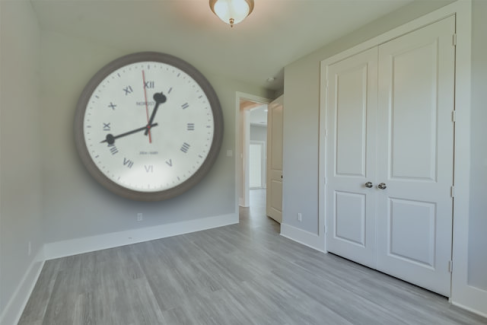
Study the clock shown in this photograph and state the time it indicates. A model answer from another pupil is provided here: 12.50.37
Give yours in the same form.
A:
12.41.59
